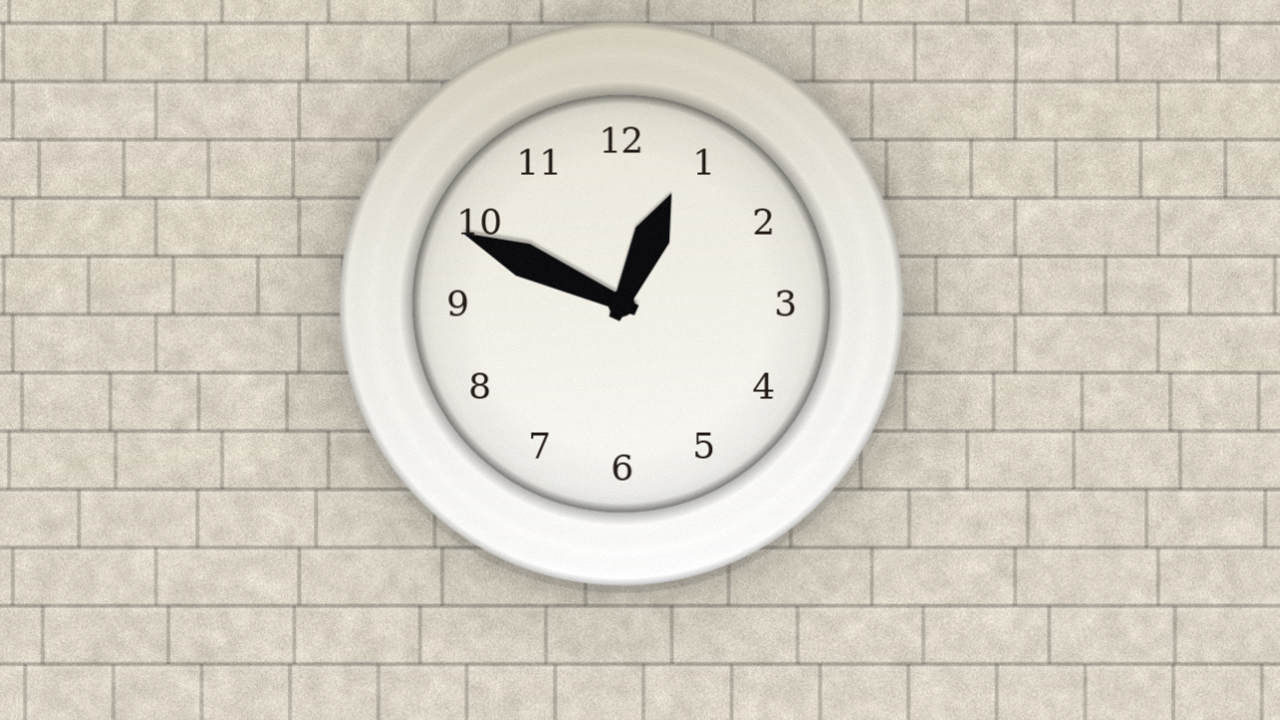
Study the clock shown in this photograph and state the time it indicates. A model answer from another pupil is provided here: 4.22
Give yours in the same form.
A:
12.49
